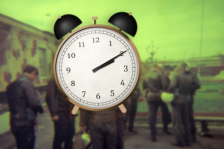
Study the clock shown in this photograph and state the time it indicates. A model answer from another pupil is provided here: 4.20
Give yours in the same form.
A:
2.10
